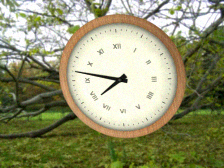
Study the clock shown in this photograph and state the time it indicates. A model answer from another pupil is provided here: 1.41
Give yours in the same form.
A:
7.47
